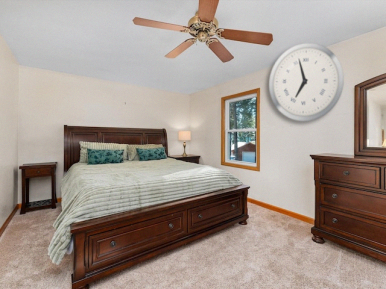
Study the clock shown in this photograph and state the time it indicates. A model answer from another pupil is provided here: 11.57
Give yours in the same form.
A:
6.57
